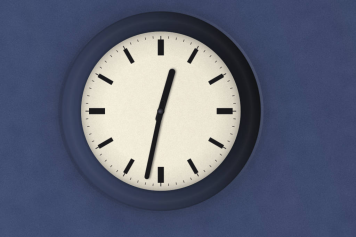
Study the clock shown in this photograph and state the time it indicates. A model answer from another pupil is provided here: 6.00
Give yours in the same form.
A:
12.32
